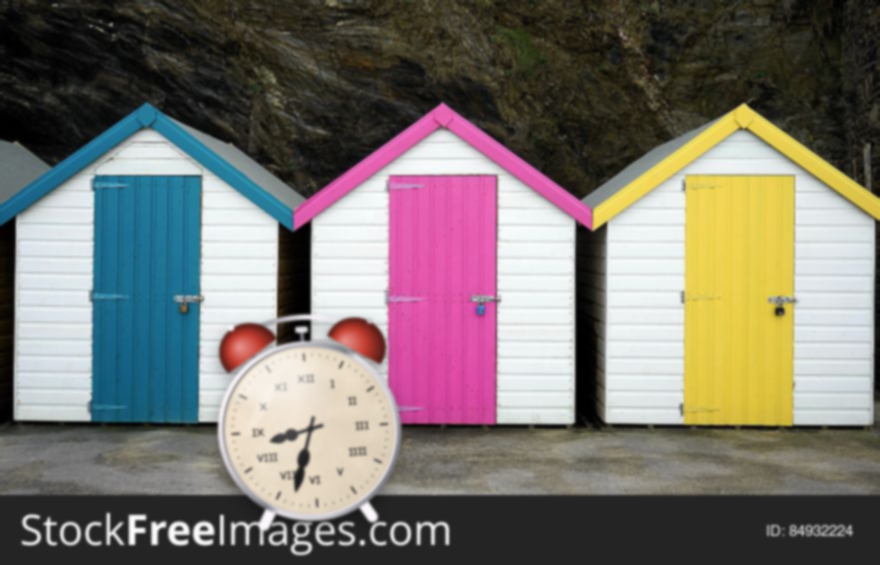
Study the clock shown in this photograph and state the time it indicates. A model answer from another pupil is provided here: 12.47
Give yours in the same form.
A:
8.33
